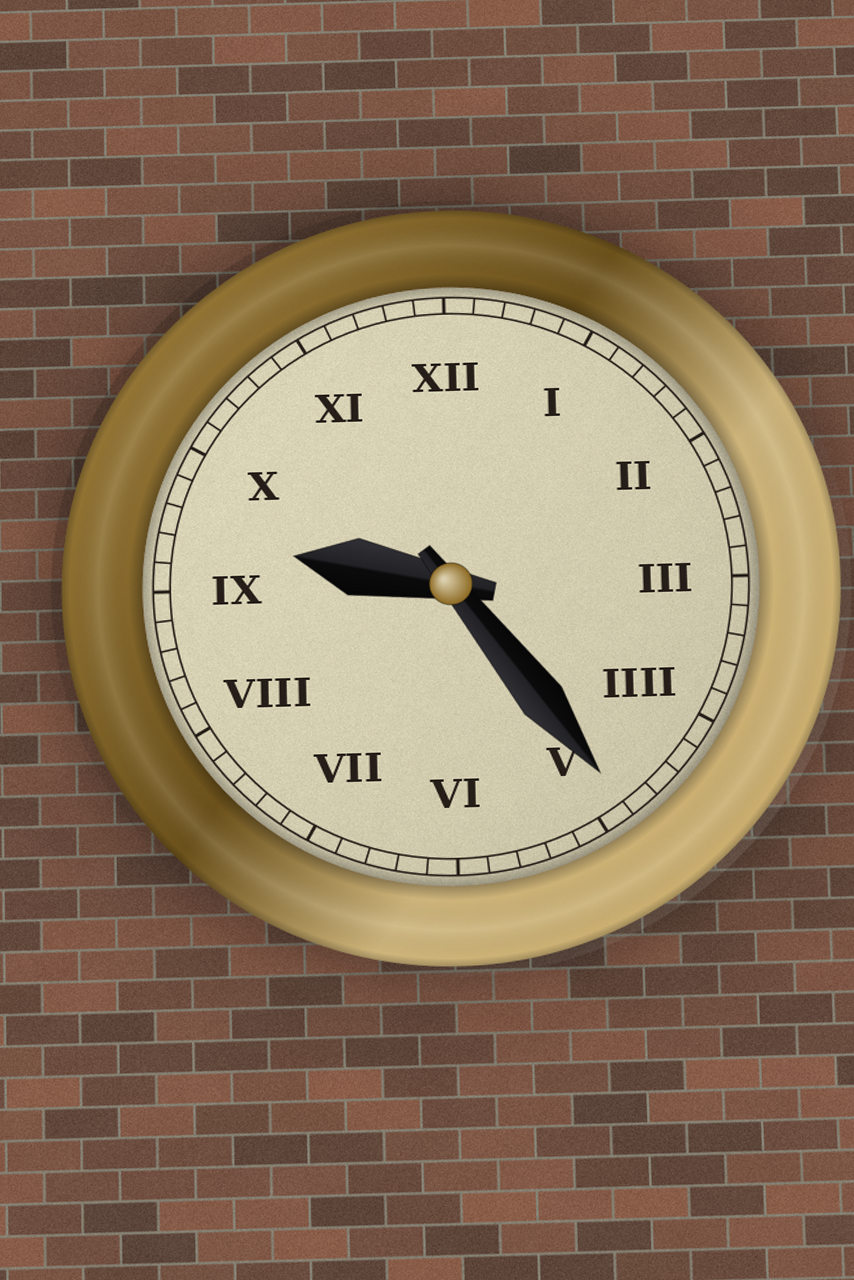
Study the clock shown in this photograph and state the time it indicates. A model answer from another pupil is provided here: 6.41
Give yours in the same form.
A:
9.24
